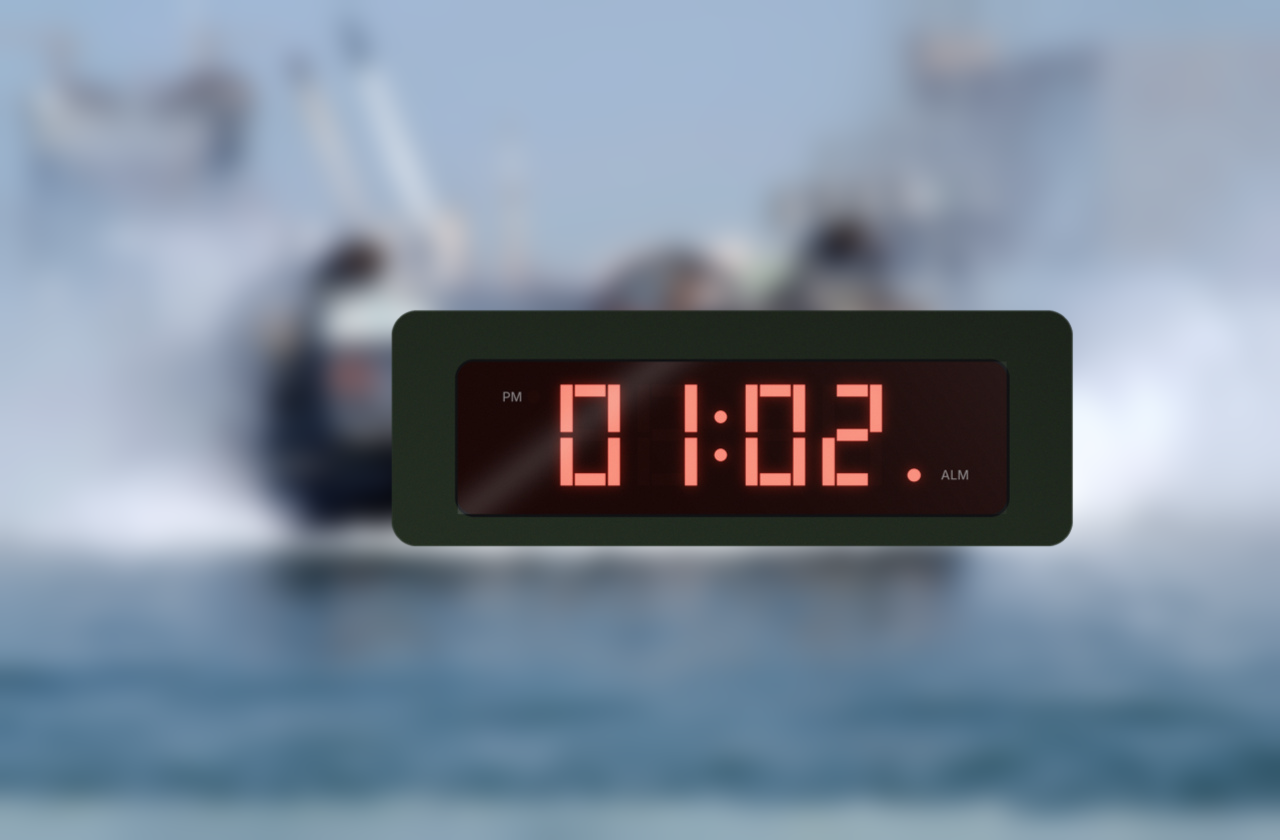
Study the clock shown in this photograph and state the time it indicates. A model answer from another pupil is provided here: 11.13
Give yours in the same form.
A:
1.02
